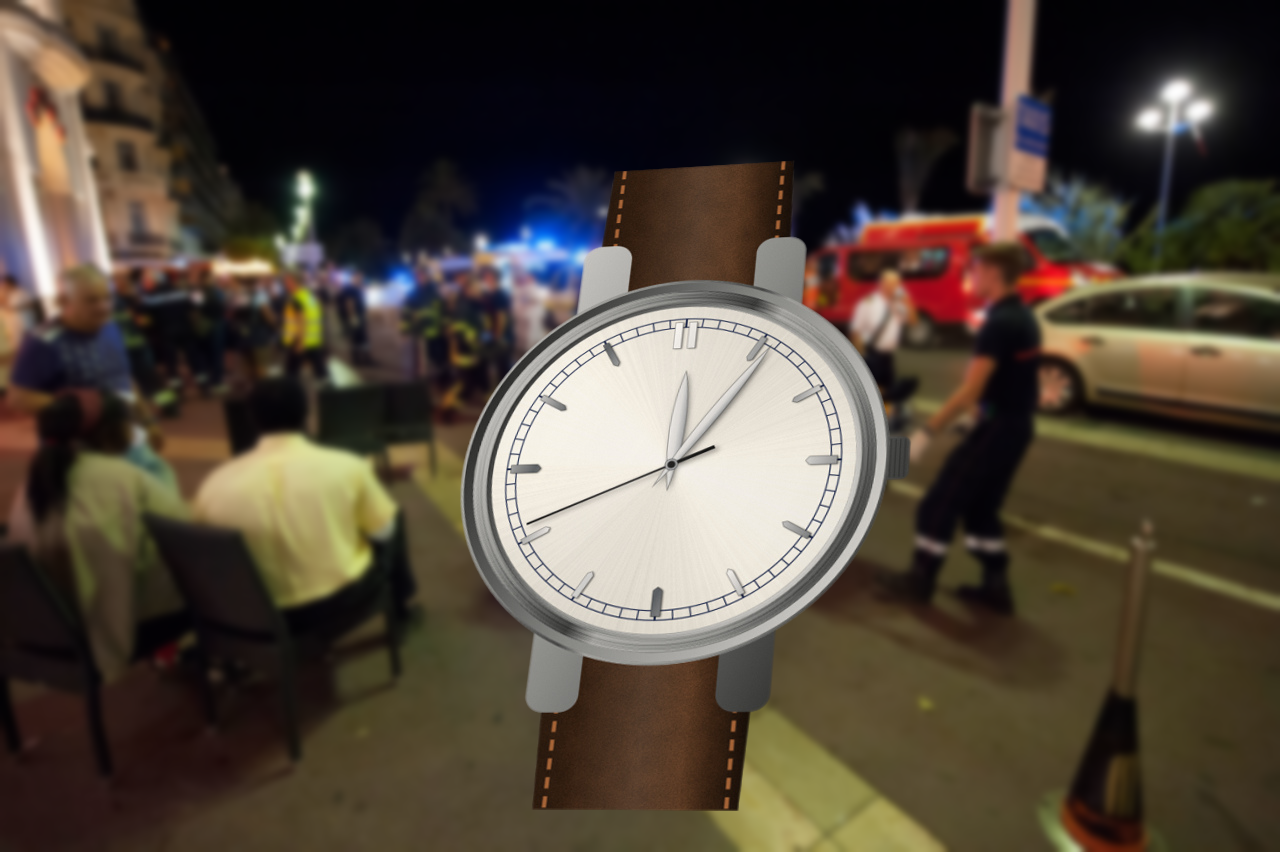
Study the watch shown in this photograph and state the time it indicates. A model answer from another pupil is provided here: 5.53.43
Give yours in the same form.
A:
12.05.41
